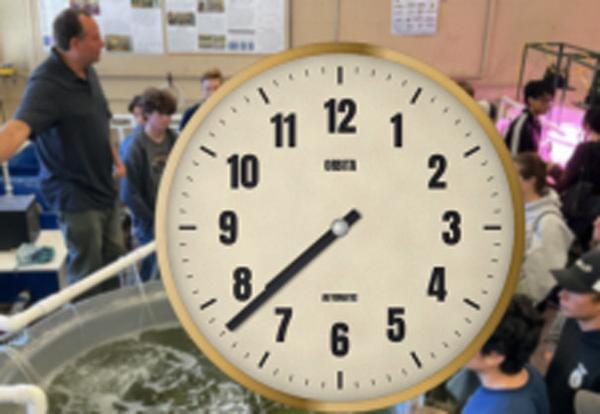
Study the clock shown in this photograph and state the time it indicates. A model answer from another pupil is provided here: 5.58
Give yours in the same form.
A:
7.38
